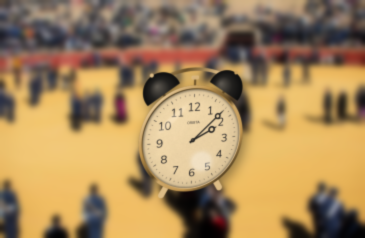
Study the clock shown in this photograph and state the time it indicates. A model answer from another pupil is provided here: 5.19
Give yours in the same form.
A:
2.08
